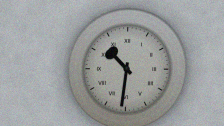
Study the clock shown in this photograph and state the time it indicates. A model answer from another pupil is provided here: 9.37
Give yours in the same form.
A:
10.31
